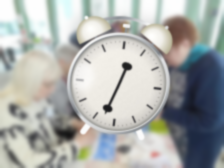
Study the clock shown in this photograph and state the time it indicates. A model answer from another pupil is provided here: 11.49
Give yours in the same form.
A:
12.33
